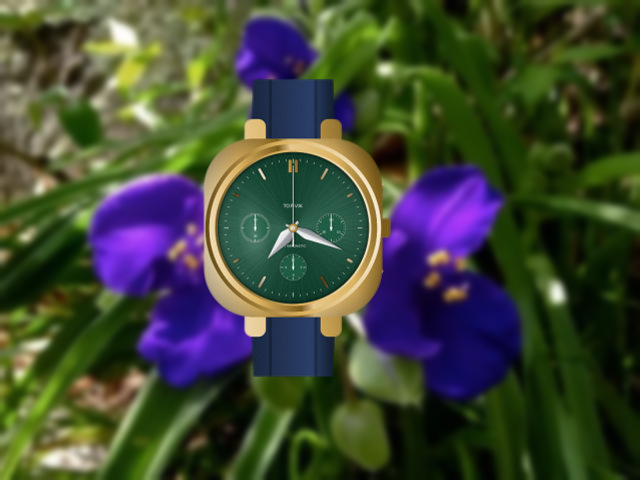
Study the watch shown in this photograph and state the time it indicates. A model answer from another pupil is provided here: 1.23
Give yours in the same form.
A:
7.19
